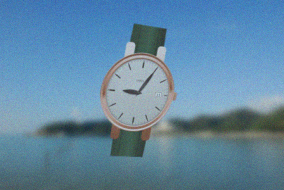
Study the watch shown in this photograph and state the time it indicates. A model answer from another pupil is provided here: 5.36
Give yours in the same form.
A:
9.05
